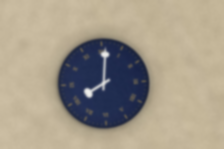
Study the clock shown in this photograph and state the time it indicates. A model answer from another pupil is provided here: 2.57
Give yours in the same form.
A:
8.01
